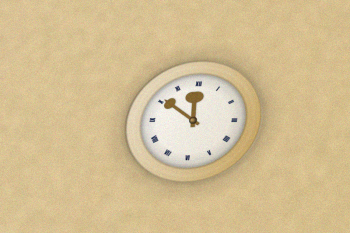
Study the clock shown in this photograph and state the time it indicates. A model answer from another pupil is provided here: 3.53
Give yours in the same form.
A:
11.51
